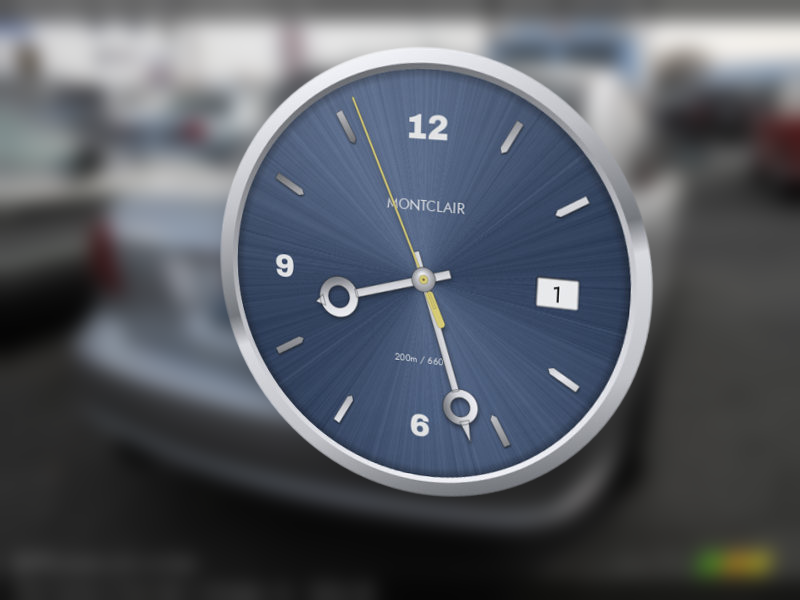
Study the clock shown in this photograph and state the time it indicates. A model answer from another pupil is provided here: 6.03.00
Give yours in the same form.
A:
8.26.56
